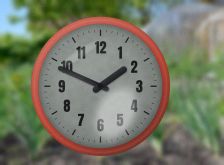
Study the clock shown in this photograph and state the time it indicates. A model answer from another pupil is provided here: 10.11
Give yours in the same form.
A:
1.49
